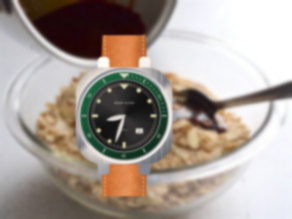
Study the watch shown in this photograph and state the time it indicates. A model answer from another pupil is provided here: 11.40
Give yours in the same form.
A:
8.33
